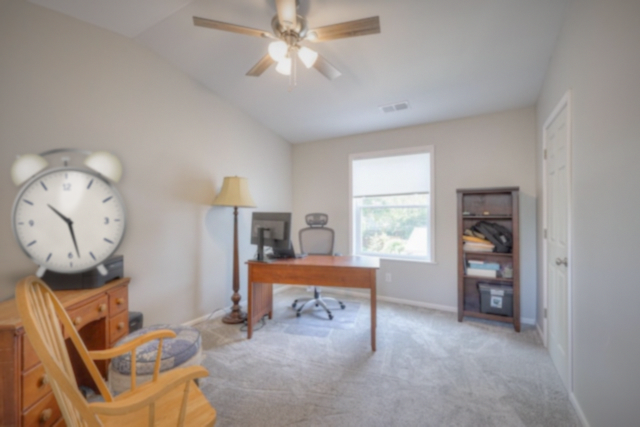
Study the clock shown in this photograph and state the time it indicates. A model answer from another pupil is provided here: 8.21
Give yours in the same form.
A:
10.28
